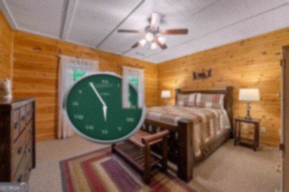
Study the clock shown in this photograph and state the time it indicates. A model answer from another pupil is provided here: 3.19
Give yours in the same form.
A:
5.55
